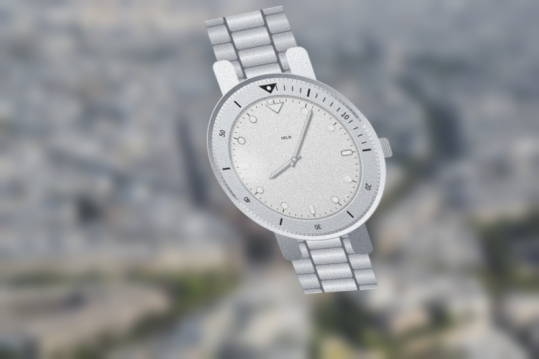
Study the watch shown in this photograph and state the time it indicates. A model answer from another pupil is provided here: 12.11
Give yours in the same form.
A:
8.06
